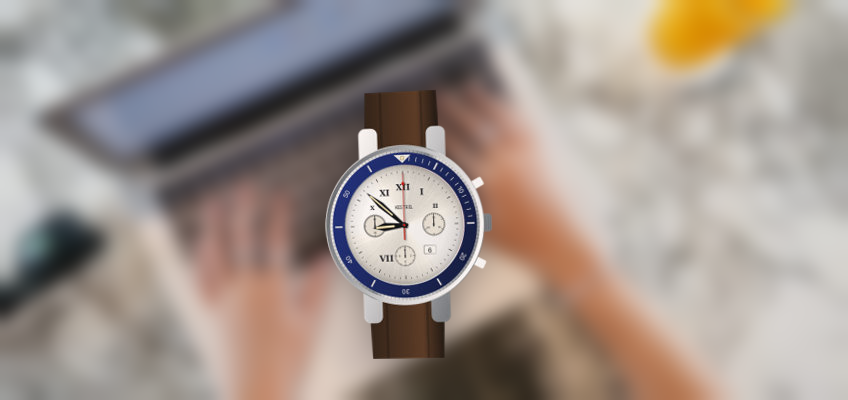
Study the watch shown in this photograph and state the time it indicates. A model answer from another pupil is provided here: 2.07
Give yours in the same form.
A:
8.52
